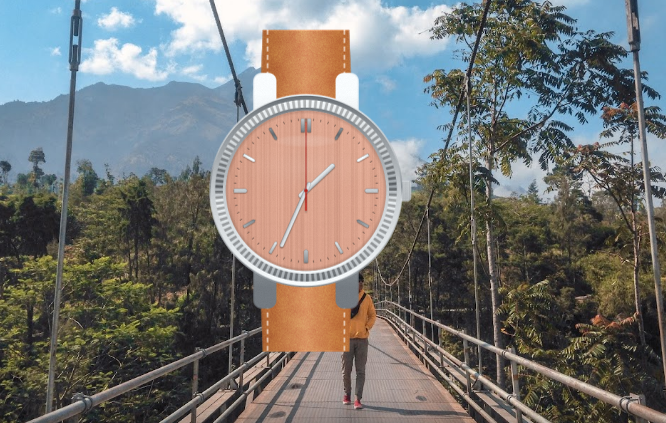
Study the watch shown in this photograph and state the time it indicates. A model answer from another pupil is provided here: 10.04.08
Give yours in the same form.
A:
1.34.00
